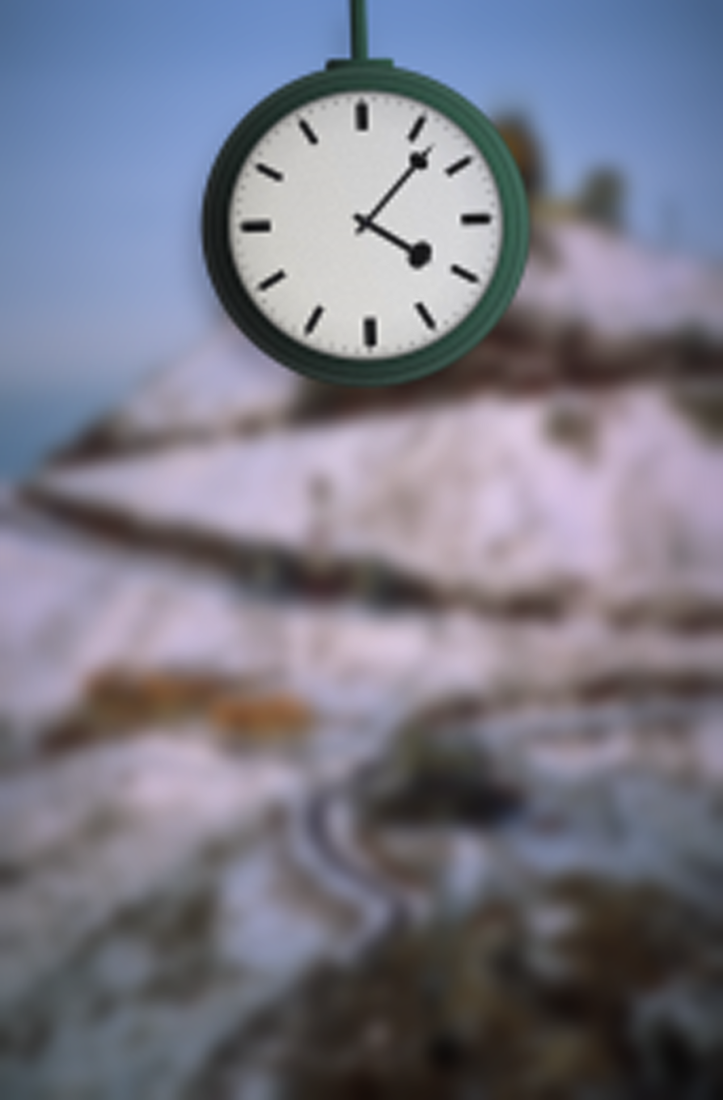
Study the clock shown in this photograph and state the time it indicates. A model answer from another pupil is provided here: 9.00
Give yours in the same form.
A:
4.07
